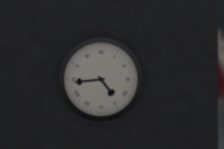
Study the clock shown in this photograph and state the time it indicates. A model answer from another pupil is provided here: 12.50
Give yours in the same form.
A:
4.44
